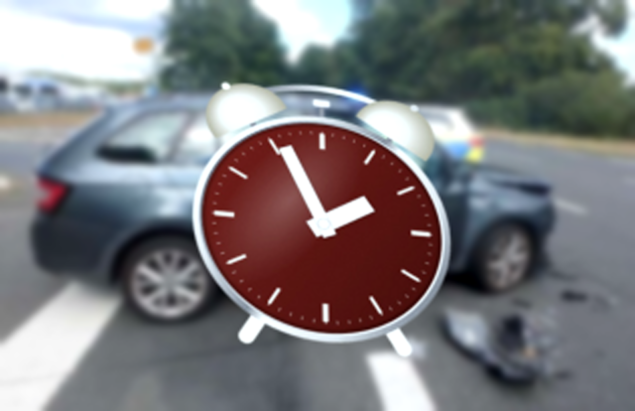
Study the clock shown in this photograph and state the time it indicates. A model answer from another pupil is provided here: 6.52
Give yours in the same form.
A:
1.56
